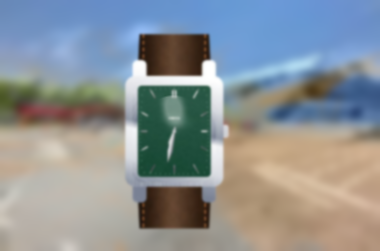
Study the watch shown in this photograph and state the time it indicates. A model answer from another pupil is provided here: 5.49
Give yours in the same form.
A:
6.32
